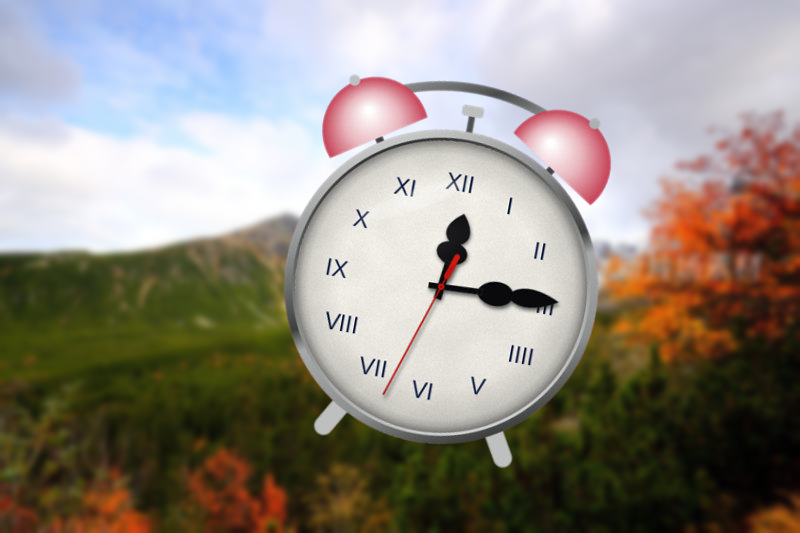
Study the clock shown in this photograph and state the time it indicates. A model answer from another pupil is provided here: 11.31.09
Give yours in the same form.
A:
12.14.33
